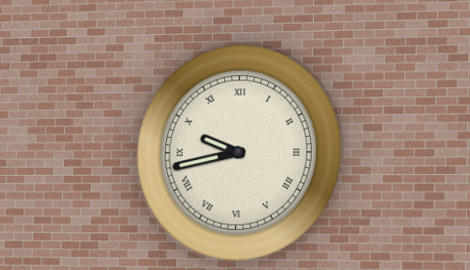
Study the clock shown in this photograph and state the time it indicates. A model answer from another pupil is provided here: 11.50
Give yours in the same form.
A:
9.43
